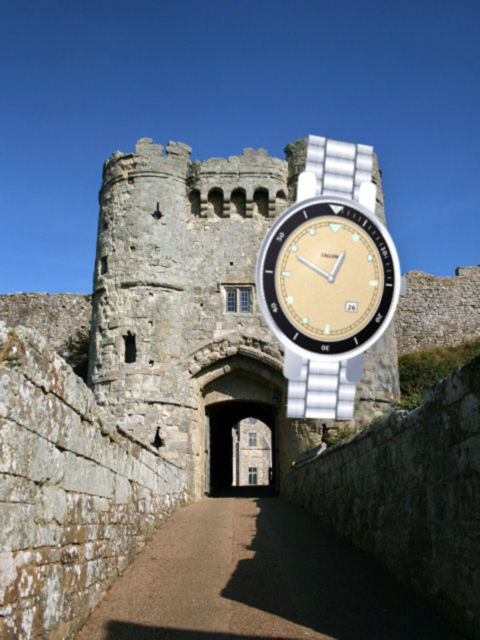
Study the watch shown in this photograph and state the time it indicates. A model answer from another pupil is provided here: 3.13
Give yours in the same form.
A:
12.49
